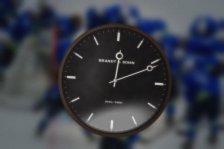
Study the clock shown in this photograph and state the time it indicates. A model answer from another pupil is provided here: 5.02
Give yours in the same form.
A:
12.11
